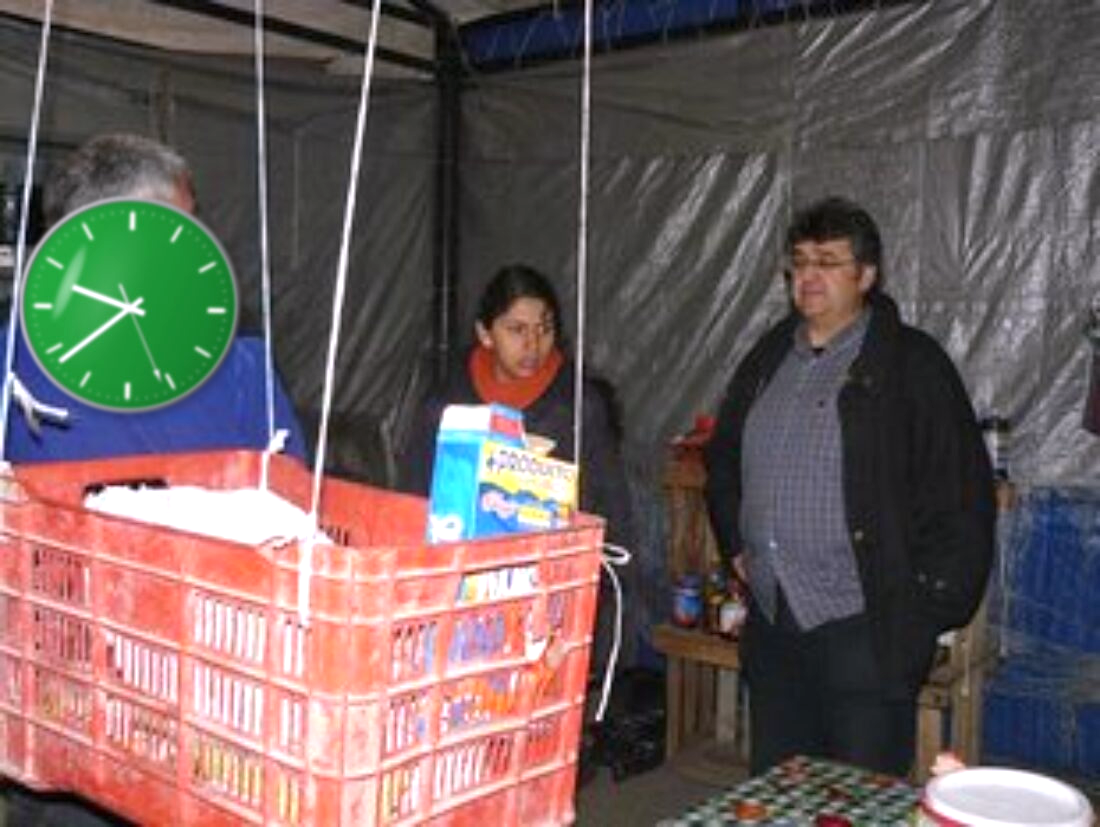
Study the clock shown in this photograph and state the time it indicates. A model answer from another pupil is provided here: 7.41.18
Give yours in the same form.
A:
9.38.26
